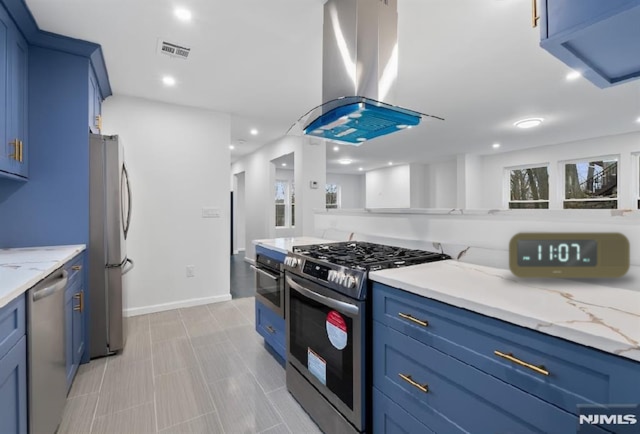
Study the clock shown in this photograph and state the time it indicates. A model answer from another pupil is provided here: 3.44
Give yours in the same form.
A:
11.07
